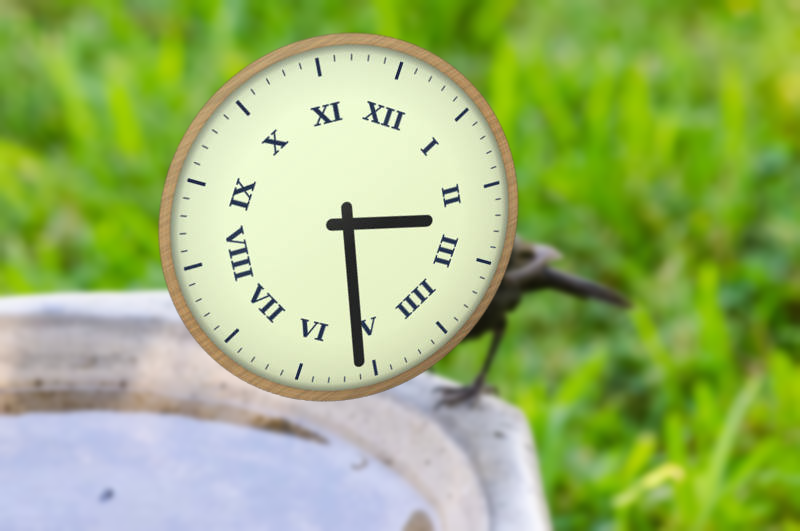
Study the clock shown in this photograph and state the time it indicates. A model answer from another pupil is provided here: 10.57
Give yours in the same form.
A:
2.26
